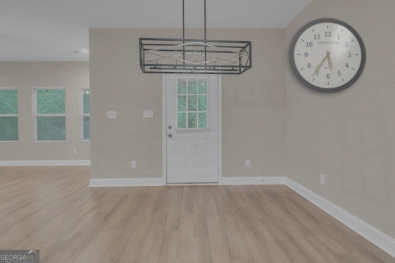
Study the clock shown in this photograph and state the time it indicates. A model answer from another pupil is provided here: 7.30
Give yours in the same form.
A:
5.36
